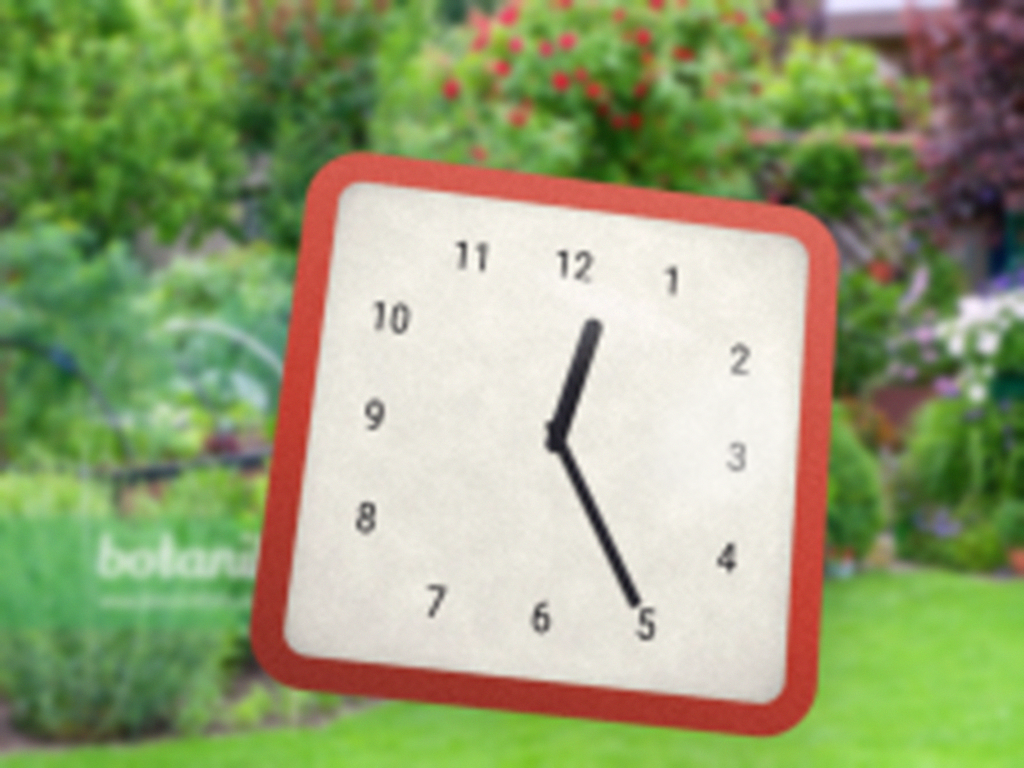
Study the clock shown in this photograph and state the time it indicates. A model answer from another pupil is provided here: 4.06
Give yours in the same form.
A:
12.25
